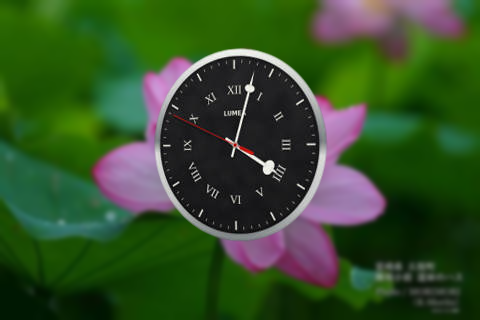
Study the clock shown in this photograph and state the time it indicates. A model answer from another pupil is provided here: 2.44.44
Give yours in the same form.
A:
4.02.49
